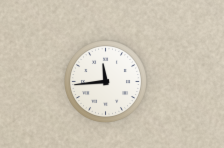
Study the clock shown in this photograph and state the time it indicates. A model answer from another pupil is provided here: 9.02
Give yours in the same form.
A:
11.44
